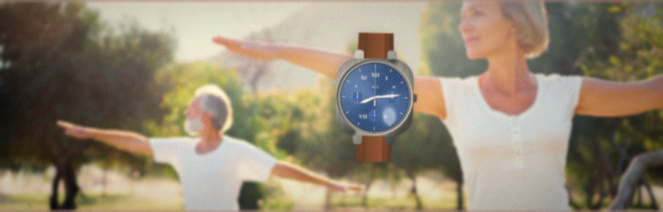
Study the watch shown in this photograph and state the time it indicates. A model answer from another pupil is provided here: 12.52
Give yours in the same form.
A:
8.14
